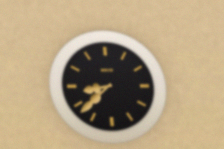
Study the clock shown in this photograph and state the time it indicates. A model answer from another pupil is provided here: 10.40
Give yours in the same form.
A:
8.38
